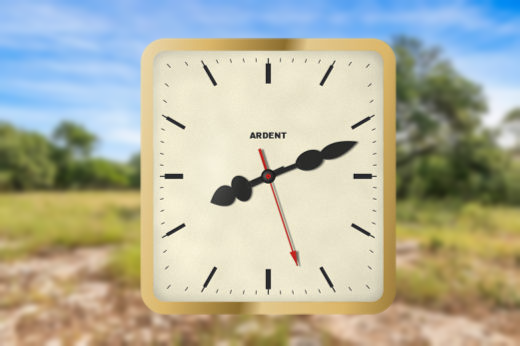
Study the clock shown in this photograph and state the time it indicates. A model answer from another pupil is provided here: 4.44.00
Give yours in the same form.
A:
8.11.27
